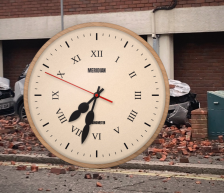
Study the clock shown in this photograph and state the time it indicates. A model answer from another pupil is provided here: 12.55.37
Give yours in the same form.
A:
7.32.49
